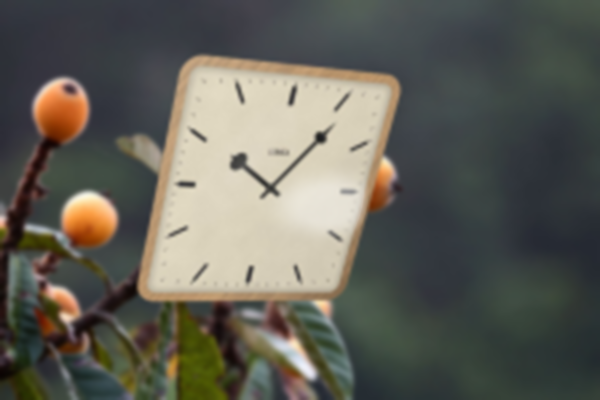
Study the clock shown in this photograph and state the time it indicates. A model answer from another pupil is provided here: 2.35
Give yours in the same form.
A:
10.06
